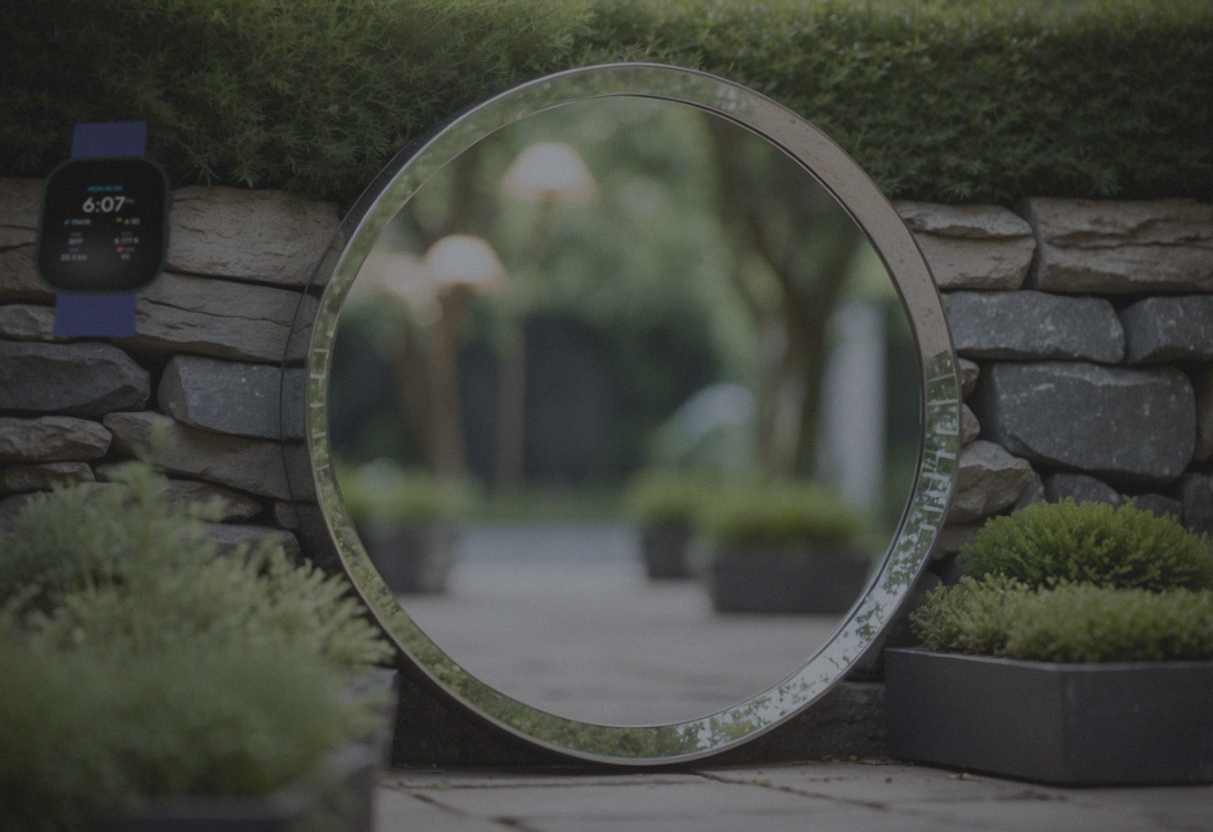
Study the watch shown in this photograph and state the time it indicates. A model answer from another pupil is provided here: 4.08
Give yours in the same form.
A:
6.07
